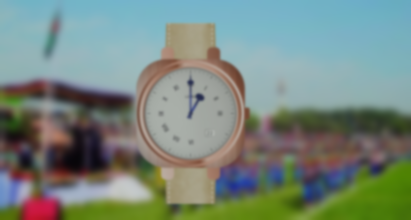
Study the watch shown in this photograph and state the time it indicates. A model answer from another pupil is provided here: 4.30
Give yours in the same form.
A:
1.00
